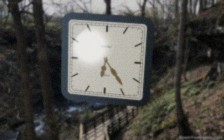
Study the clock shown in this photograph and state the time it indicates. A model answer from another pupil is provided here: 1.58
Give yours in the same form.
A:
6.24
